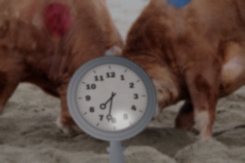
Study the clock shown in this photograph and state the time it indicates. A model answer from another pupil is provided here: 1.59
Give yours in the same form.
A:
7.32
